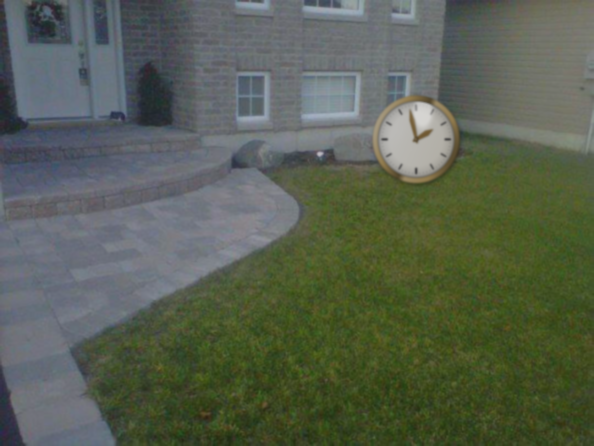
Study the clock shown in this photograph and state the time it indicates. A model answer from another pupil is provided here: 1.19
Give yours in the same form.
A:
1.58
